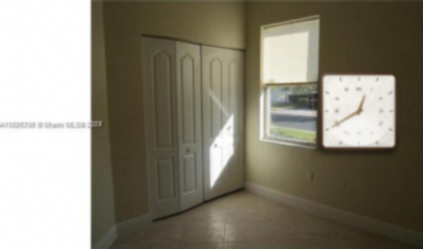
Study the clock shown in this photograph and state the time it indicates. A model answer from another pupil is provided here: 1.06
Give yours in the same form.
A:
12.40
